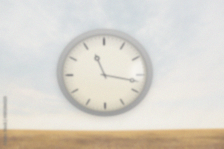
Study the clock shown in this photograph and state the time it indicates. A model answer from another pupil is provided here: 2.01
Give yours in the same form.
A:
11.17
